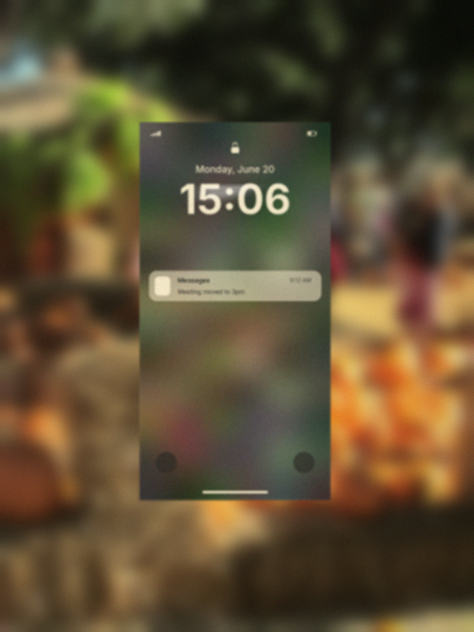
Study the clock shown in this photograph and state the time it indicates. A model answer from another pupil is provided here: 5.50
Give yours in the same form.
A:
15.06
